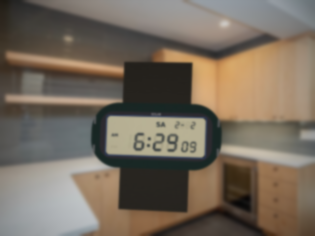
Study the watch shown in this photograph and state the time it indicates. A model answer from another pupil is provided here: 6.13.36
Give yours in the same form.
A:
6.29.09
